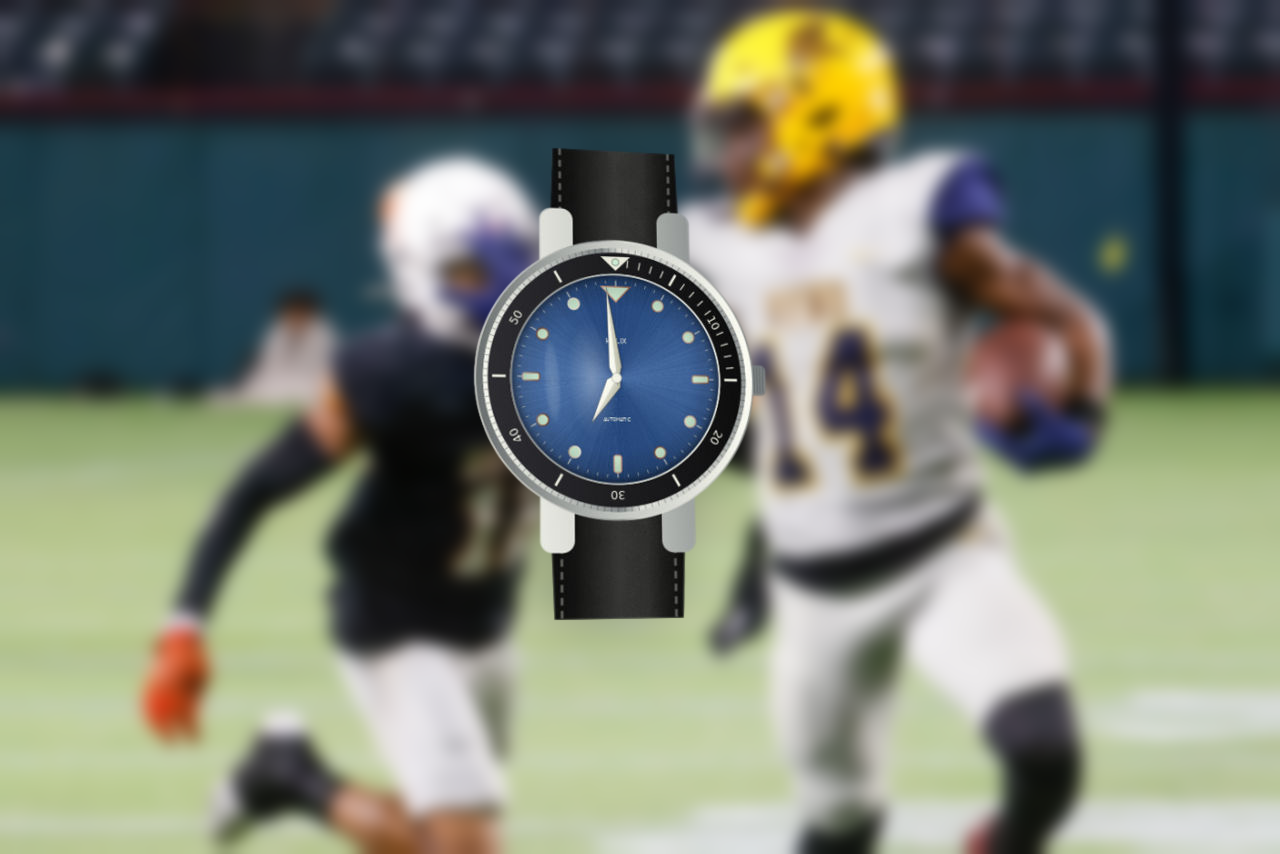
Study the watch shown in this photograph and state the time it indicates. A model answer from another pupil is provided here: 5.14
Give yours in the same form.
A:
6.59
